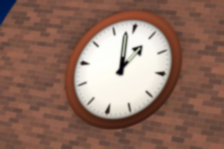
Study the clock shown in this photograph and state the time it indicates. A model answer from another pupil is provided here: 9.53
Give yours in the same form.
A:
12.58
